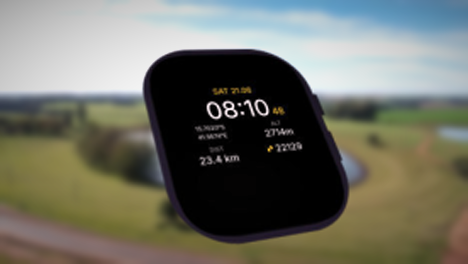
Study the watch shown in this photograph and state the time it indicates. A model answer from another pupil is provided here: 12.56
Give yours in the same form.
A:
8.10
